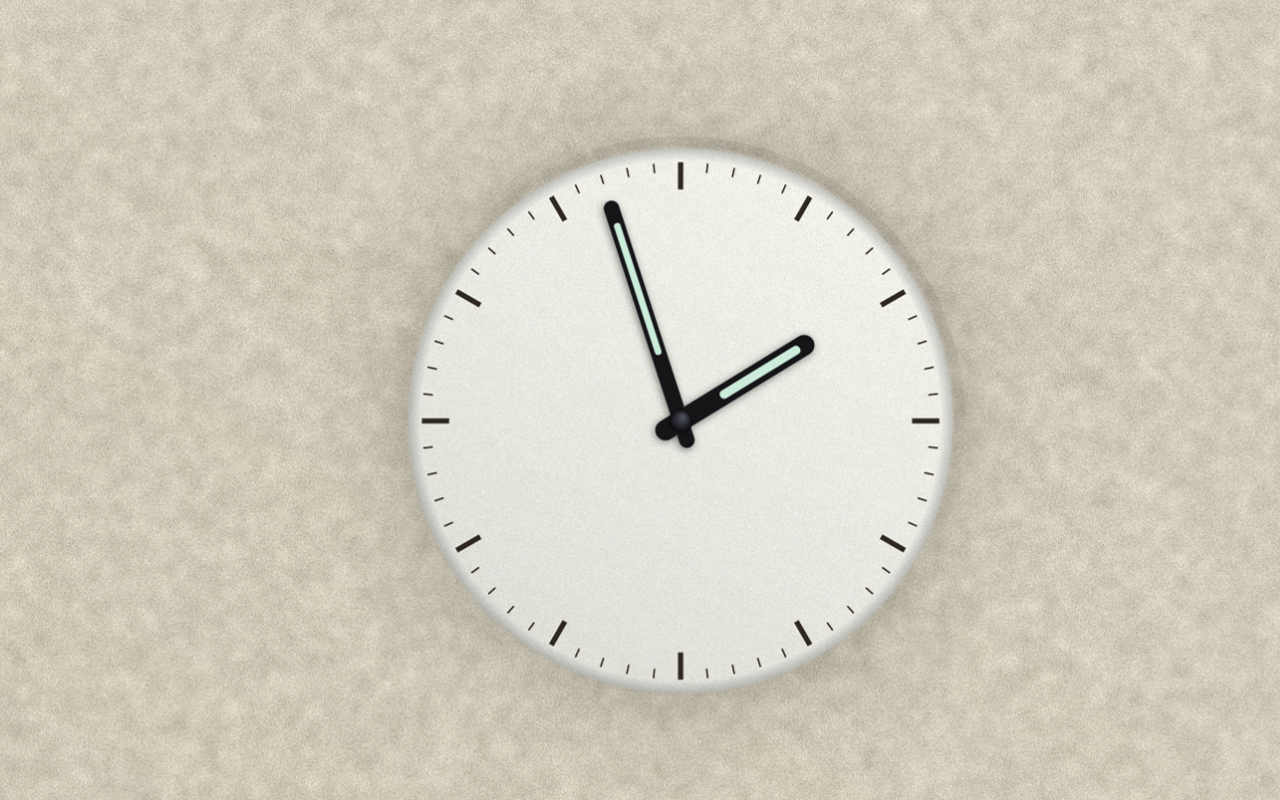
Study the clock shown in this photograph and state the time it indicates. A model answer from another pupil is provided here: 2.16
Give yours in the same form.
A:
1.57
